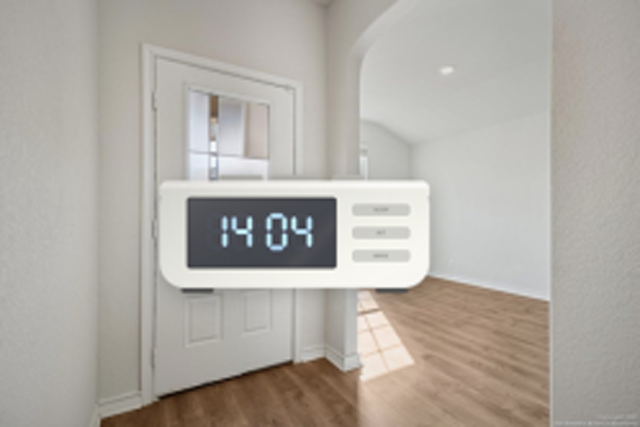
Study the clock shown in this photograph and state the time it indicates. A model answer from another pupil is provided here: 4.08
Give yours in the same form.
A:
14.04
